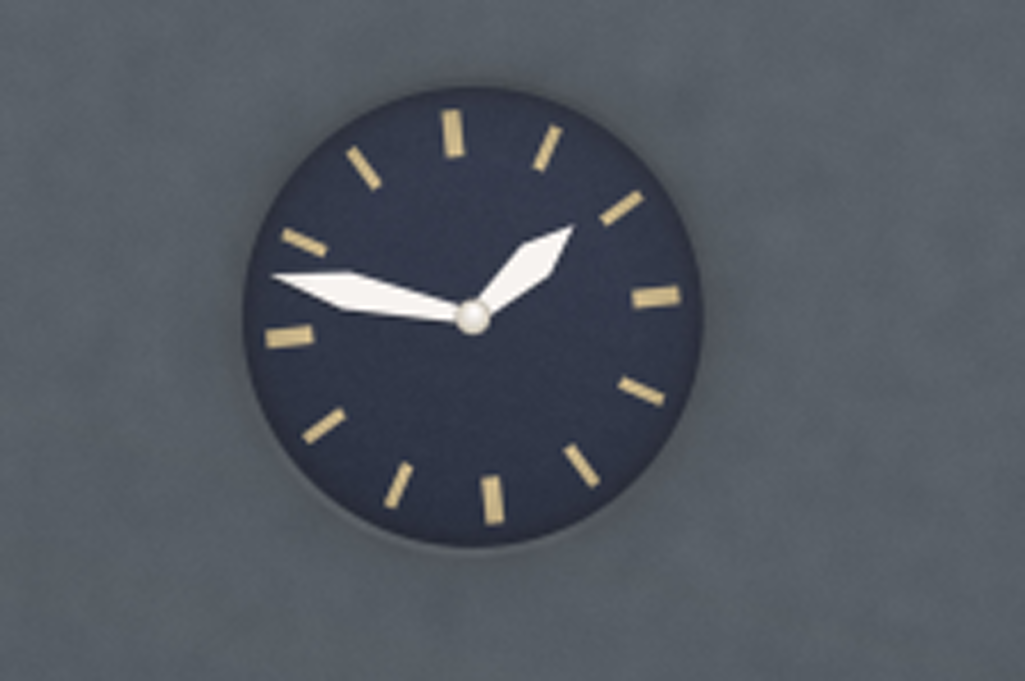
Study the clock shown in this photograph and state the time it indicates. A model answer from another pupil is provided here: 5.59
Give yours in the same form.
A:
1.48
